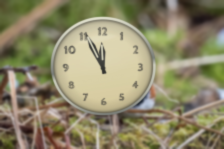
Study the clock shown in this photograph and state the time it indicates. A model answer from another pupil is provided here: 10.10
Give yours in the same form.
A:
11.56
